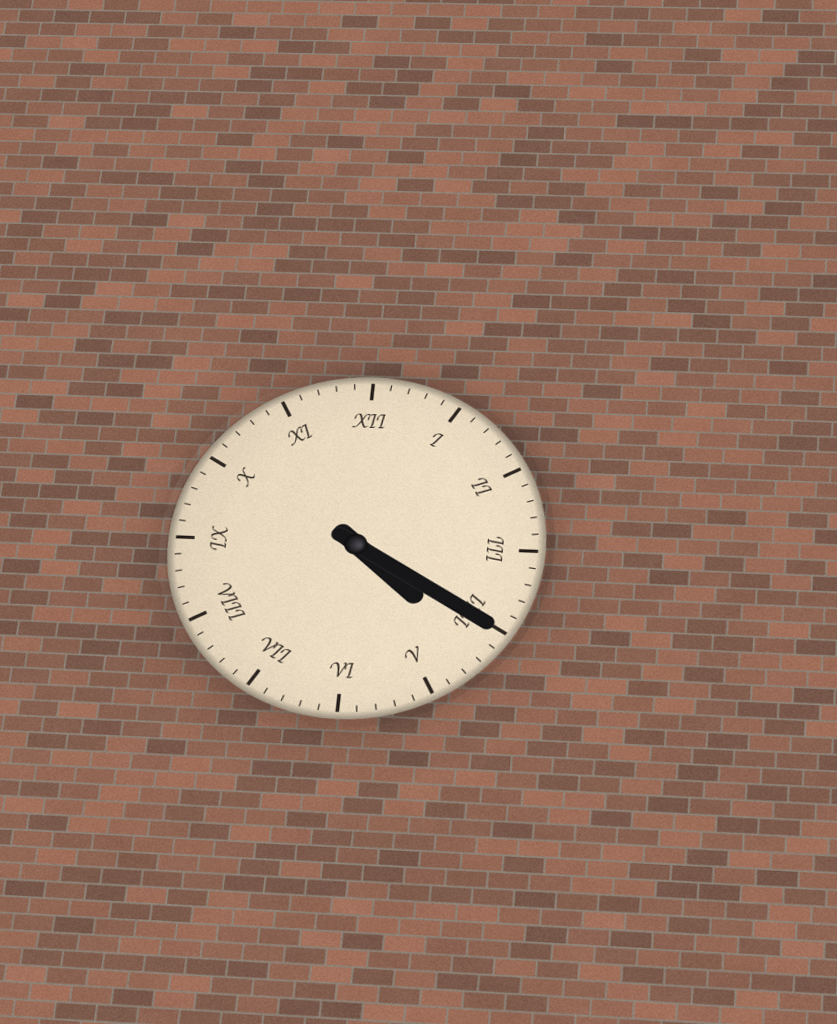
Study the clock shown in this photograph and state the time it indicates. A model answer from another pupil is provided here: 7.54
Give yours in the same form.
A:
4.20
